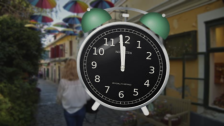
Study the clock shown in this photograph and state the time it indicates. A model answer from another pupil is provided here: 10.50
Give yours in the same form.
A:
11.59
